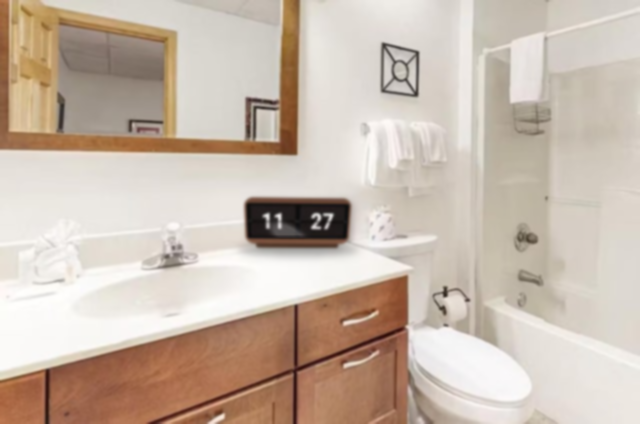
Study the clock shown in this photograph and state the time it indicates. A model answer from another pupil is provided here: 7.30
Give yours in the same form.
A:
11.27
